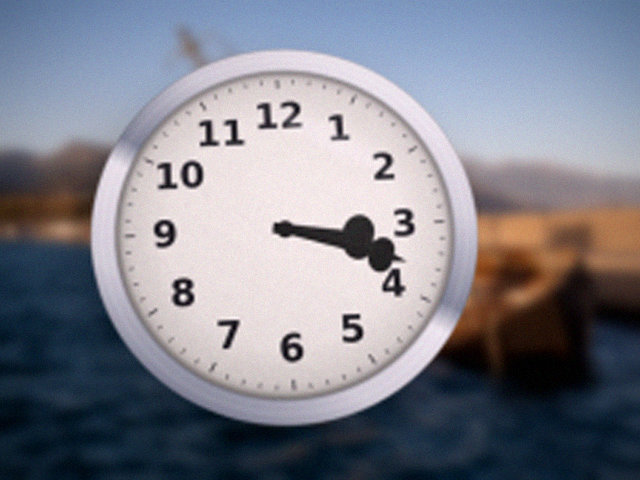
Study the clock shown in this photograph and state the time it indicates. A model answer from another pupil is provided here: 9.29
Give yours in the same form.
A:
3.18
